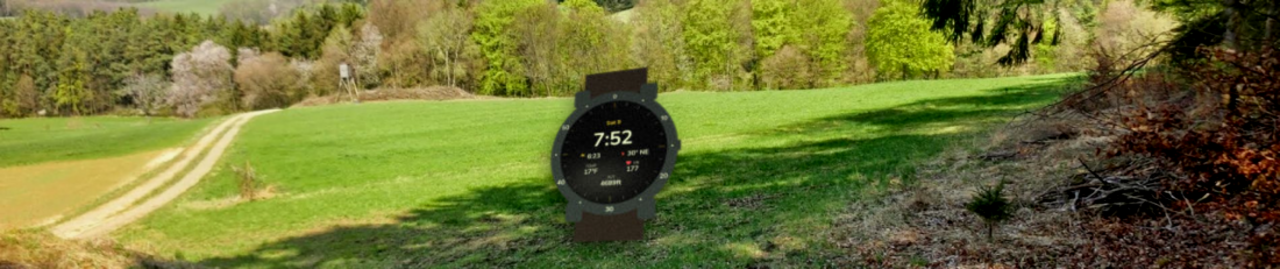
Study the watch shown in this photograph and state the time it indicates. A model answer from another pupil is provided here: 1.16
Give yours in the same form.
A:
7.52
